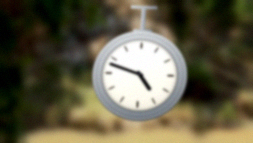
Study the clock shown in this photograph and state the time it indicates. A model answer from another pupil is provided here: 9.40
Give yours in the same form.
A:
4.48
